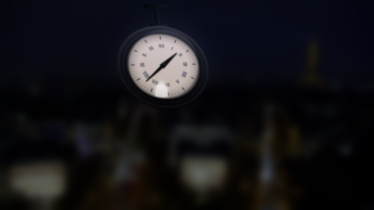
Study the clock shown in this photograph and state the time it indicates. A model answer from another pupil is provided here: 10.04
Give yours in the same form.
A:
1.38
